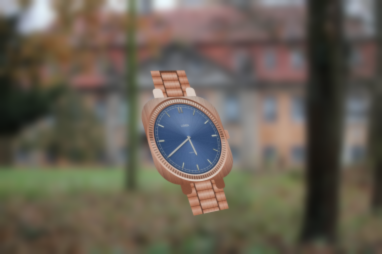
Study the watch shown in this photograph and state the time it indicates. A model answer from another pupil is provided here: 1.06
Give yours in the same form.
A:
5.40
